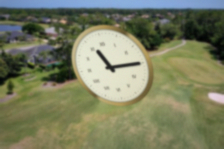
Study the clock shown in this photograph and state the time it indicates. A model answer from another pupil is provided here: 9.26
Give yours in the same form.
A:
11.15
